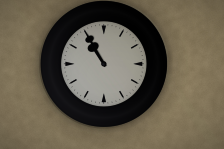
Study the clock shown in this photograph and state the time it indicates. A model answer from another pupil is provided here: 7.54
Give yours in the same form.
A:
10.55
